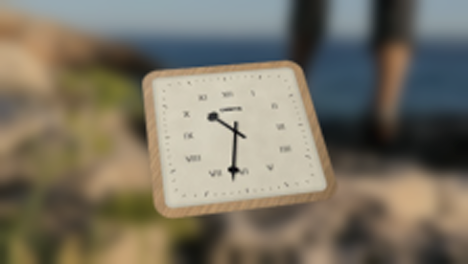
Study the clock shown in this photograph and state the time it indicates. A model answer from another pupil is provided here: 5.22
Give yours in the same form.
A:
10.32
